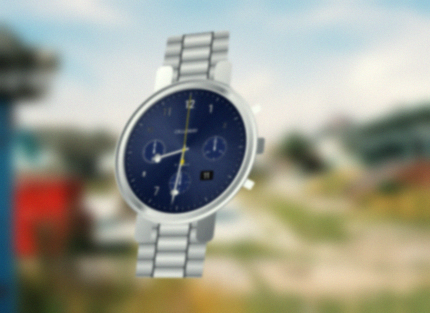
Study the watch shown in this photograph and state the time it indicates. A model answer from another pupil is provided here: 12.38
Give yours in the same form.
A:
8.31
